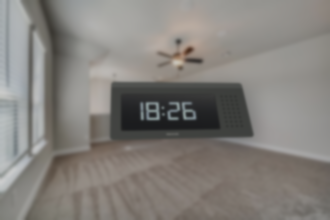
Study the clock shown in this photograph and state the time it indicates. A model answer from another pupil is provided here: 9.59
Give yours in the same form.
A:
18.26
